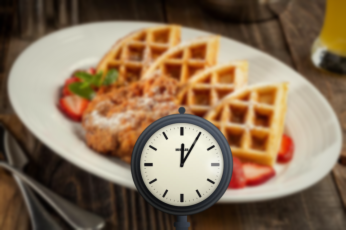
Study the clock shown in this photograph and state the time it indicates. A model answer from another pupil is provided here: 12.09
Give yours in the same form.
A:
12.05
